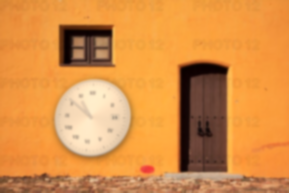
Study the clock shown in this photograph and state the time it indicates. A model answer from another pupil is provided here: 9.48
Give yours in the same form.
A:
10.51
